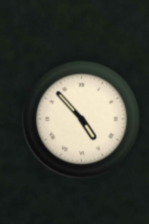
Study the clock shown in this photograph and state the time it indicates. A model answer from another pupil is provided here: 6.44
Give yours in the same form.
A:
4.53
